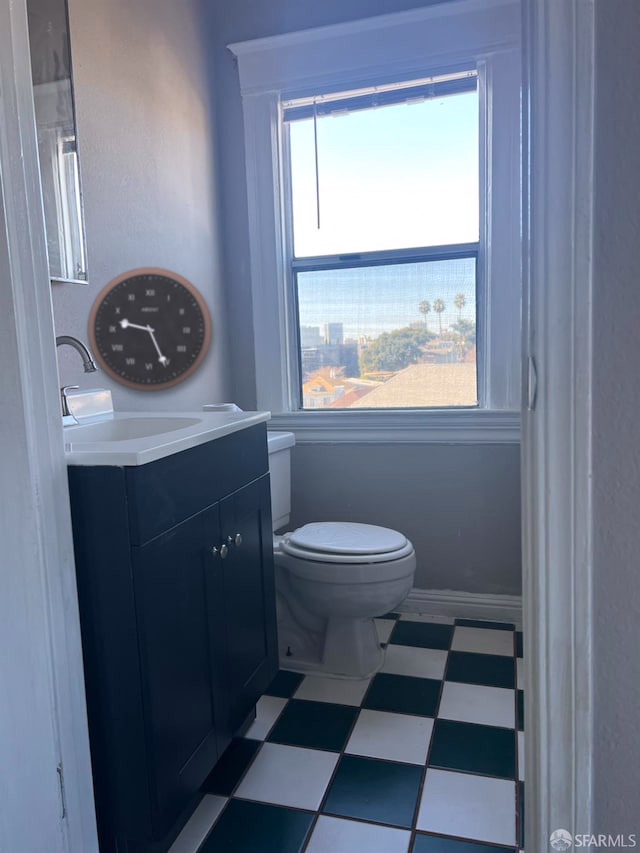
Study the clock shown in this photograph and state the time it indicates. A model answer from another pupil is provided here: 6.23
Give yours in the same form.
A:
9.26
